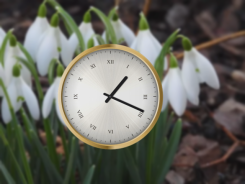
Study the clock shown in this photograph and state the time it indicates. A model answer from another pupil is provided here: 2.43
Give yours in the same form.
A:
1.19
